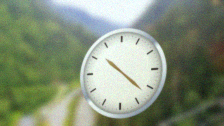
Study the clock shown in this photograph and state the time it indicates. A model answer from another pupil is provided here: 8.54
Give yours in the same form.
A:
10.22
